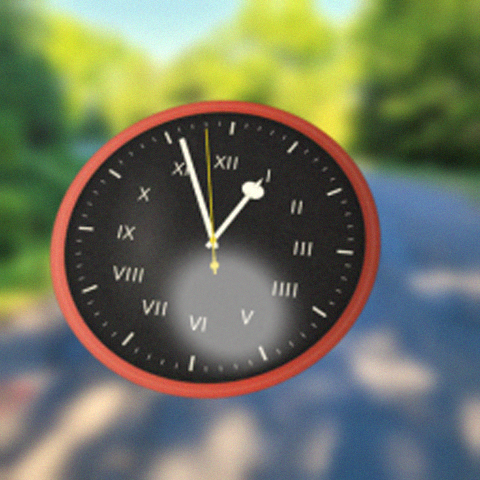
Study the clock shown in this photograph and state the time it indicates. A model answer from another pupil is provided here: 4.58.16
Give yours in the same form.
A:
12.55.58
